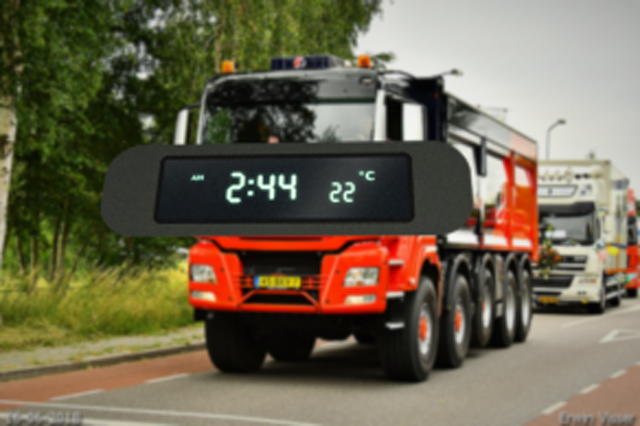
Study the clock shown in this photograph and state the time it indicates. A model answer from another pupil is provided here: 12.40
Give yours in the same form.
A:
2.44
